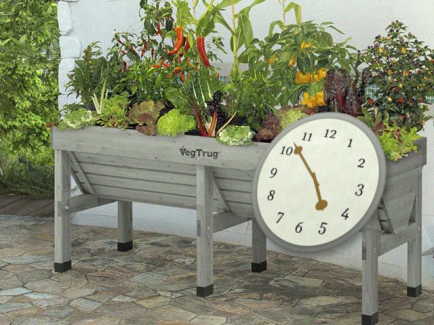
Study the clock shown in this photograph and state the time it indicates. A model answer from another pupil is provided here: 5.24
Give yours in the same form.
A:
4.52
